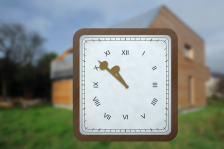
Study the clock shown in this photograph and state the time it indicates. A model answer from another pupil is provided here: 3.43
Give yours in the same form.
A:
10.52
